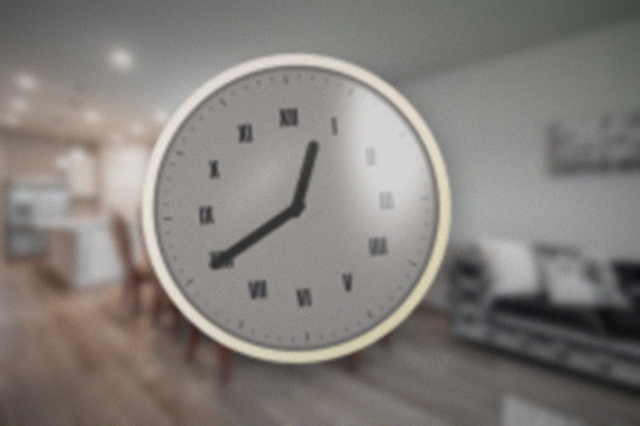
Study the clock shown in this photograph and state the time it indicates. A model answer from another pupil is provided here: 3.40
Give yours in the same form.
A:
12.40
